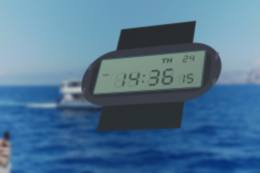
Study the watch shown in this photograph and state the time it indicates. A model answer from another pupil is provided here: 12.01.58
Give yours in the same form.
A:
14.36.15
